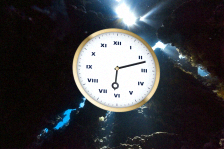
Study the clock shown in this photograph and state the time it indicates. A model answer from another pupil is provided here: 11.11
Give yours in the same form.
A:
6.12
